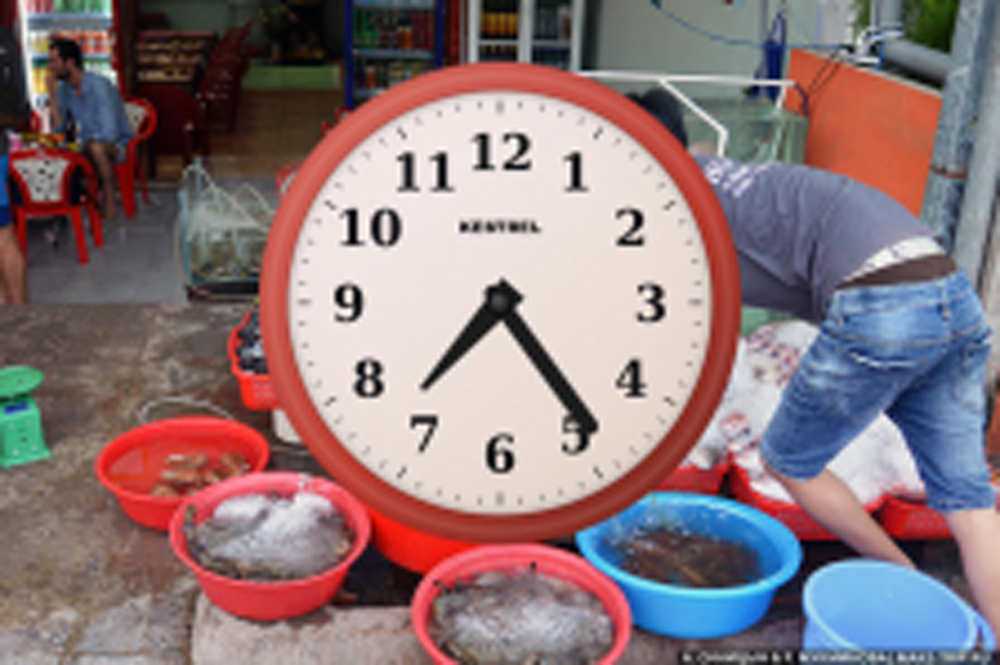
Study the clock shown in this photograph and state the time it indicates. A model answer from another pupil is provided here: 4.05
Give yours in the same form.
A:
7.24
